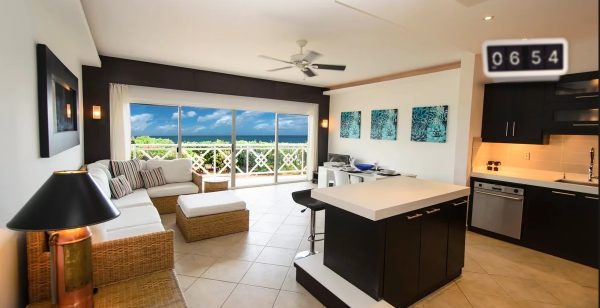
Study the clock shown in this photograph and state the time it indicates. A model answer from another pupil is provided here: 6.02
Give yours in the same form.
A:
6.54
